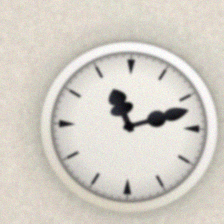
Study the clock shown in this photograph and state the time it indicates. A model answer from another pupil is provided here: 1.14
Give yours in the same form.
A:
11.12
